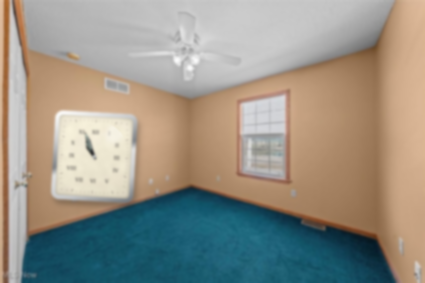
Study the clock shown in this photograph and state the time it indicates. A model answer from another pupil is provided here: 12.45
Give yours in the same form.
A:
10.56
